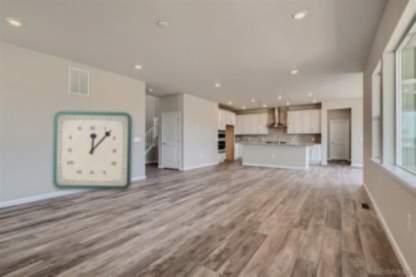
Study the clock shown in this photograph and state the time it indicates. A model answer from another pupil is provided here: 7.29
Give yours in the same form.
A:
12.07
